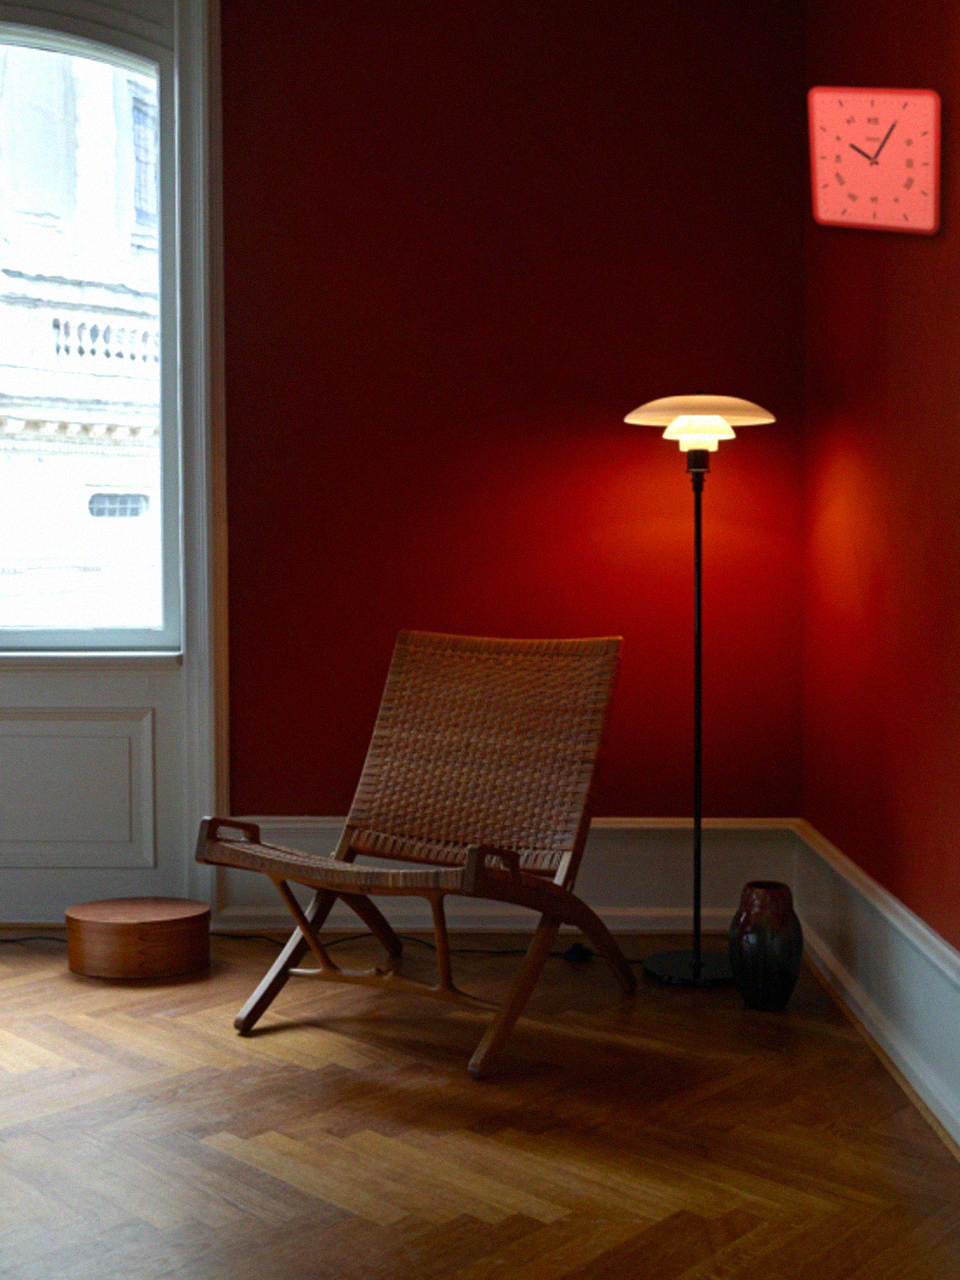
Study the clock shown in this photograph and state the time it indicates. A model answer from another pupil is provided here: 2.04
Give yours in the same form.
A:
10.05
